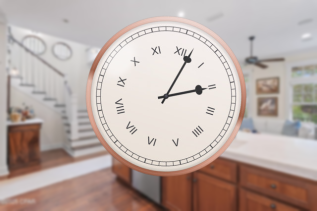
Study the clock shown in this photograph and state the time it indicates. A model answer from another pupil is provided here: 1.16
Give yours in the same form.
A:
2.02
